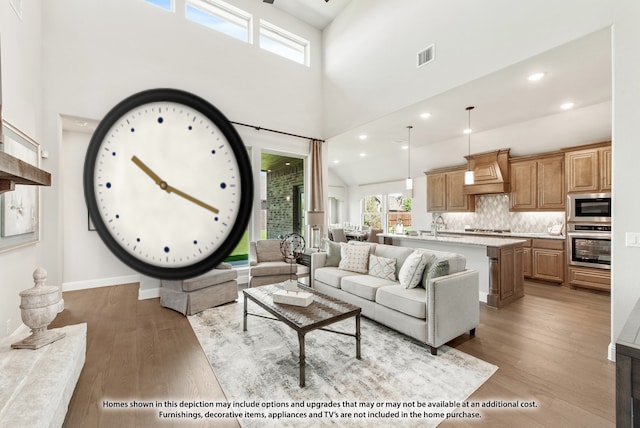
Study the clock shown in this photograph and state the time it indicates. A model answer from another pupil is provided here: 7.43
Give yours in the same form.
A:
10.19
